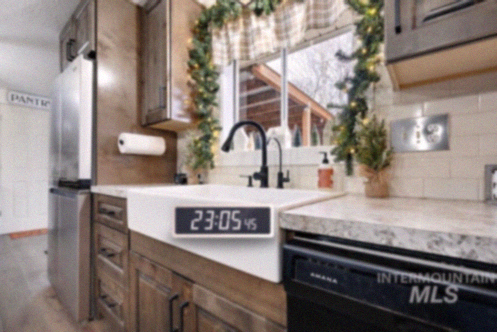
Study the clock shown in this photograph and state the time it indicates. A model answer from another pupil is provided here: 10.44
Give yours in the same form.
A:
23.05
